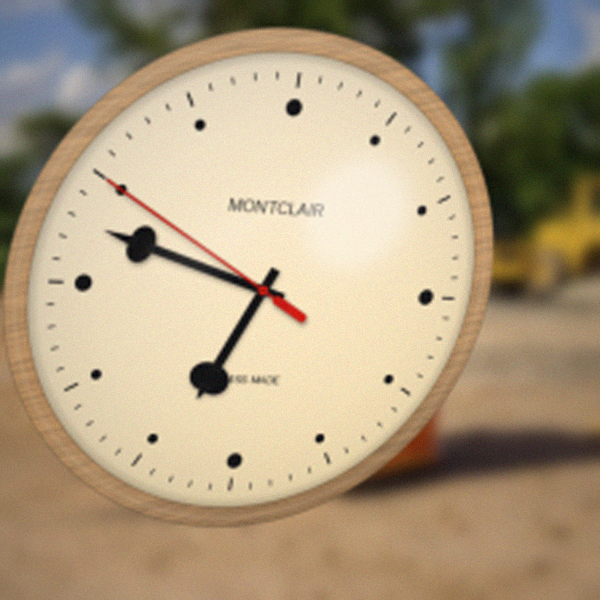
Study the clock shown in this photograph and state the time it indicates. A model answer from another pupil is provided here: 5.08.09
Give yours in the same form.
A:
6.47.50
